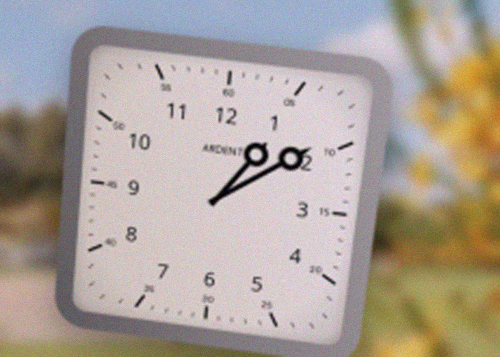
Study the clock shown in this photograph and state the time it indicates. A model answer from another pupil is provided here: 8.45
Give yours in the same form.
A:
1.09
